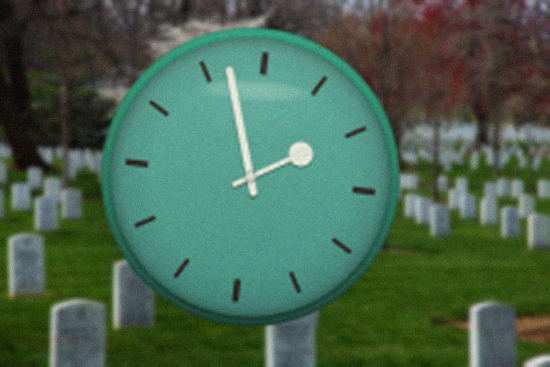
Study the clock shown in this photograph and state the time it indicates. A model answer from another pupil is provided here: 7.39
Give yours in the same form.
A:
1.57
